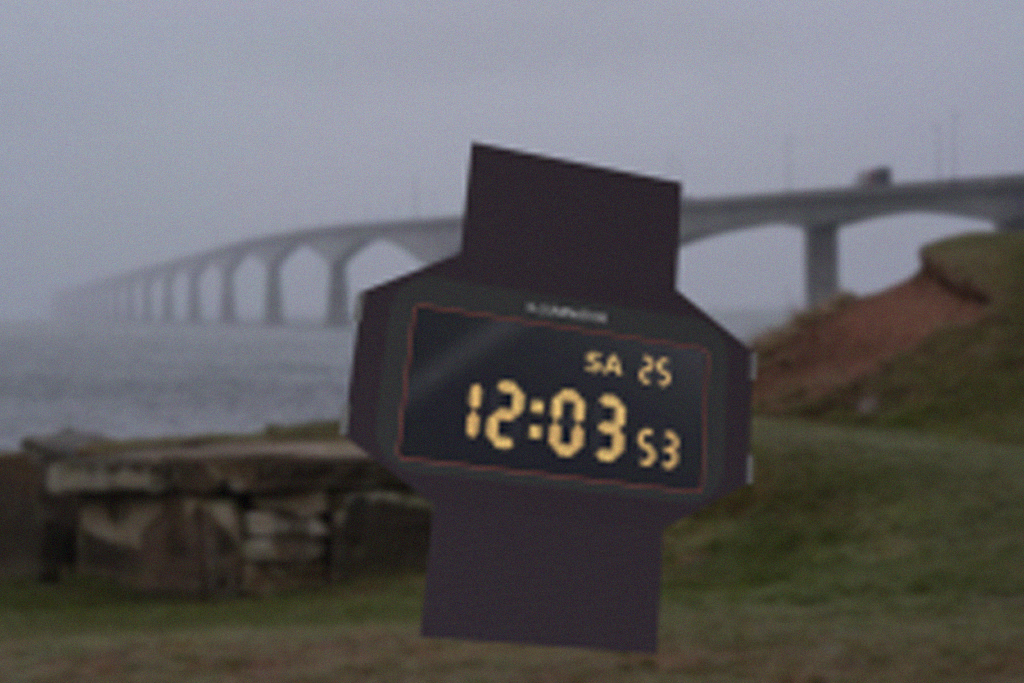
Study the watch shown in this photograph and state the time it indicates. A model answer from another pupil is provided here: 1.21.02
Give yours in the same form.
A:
12.03.53
